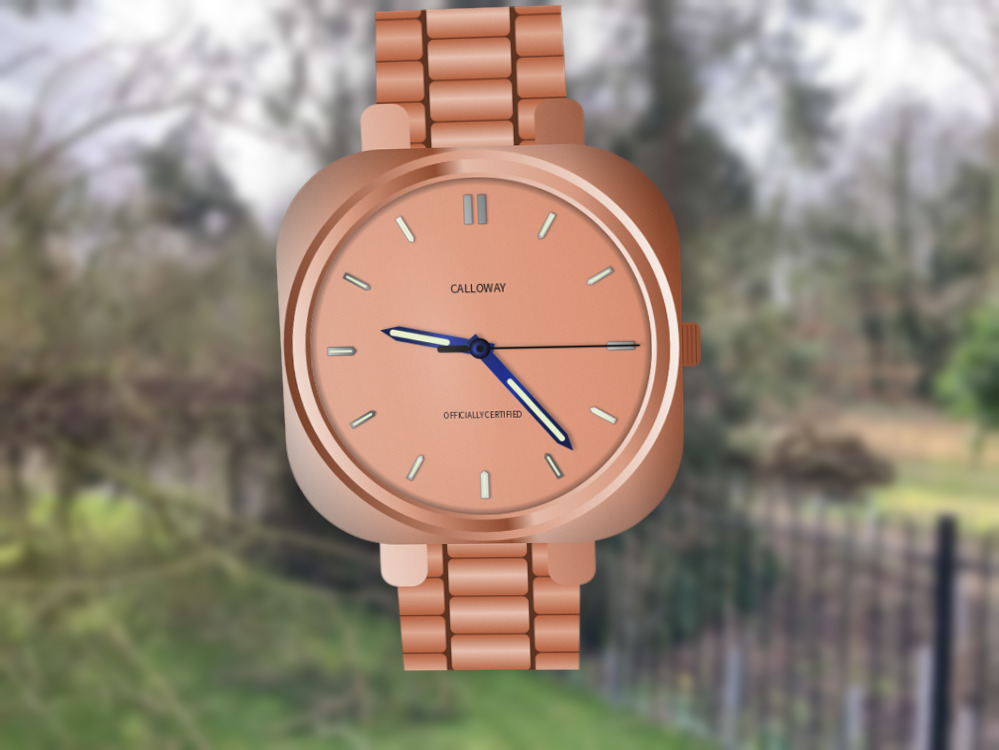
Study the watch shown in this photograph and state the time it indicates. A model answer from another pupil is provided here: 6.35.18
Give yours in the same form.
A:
9.23.15
